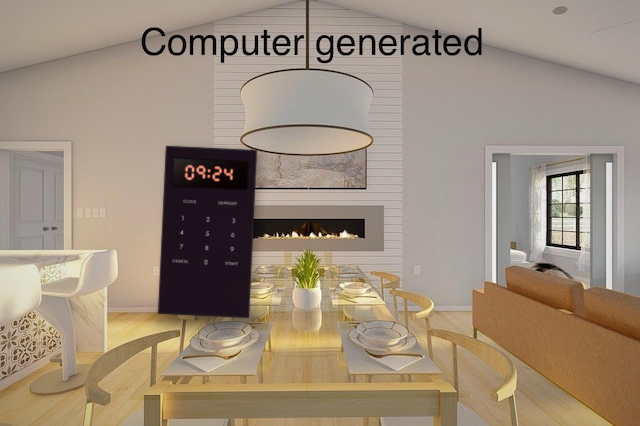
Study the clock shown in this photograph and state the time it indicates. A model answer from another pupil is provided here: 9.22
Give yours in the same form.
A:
9.24
